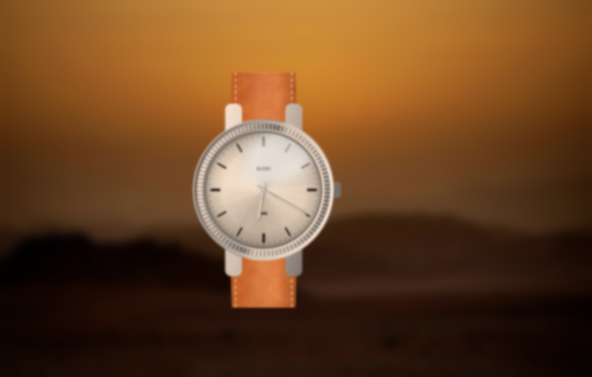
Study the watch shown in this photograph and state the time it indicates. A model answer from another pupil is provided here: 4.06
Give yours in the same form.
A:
6.20
